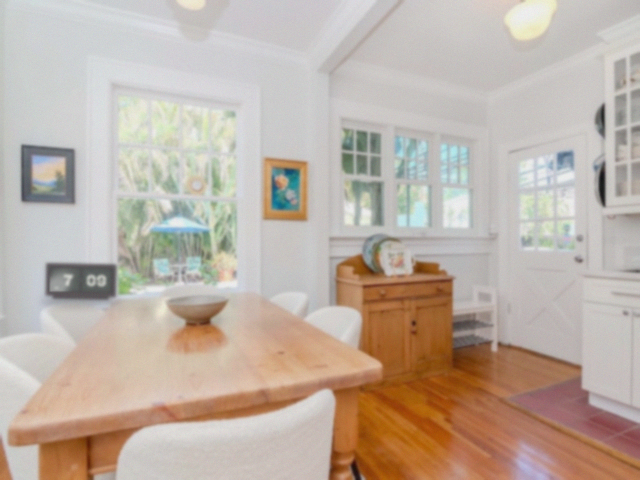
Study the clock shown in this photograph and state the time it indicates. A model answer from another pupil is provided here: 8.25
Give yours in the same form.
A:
7.09
